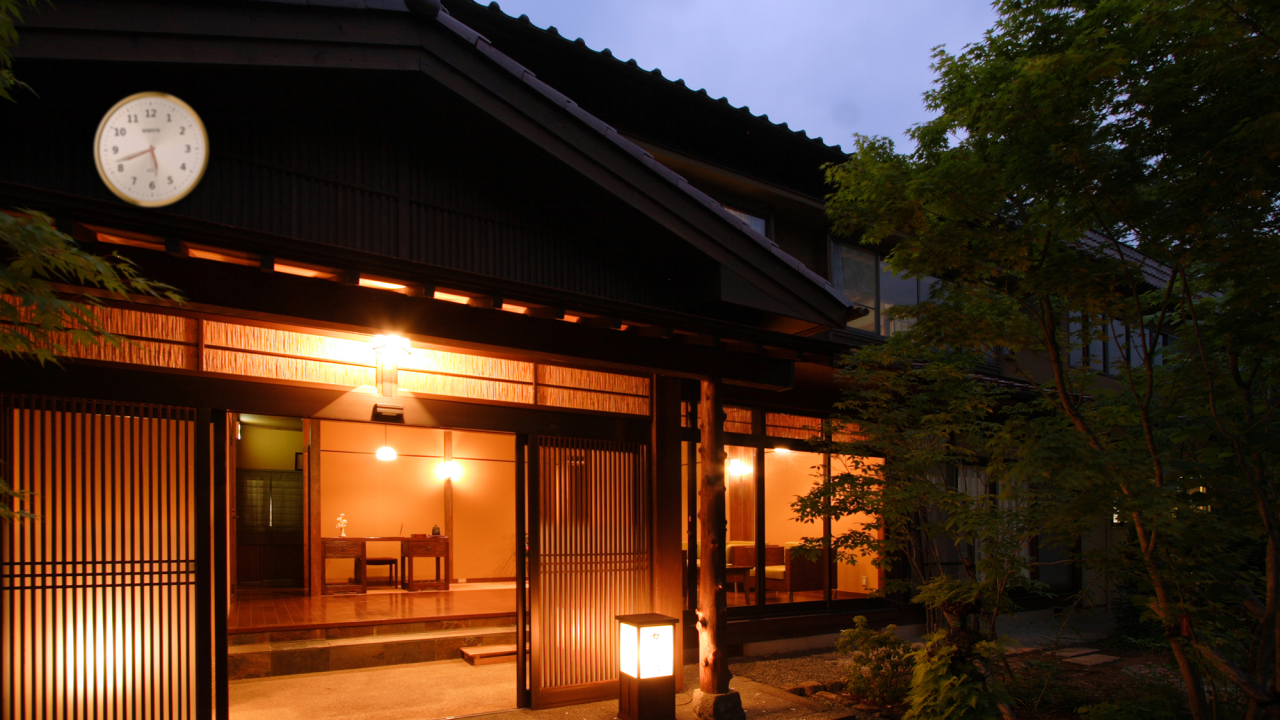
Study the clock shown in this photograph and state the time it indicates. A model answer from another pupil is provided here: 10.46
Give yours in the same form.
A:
5.42
